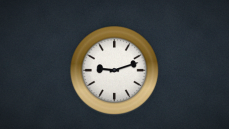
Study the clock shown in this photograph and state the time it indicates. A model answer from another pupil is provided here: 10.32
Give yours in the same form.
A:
9.12
